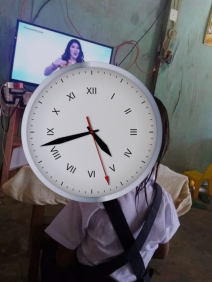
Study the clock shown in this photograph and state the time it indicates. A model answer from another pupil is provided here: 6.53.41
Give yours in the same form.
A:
4.42.27
